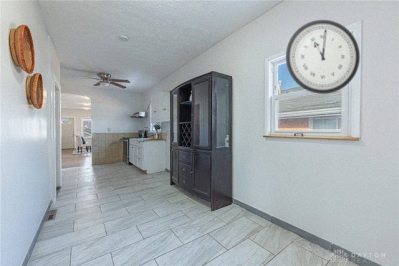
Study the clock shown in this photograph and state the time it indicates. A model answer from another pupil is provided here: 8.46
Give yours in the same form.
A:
11.01
